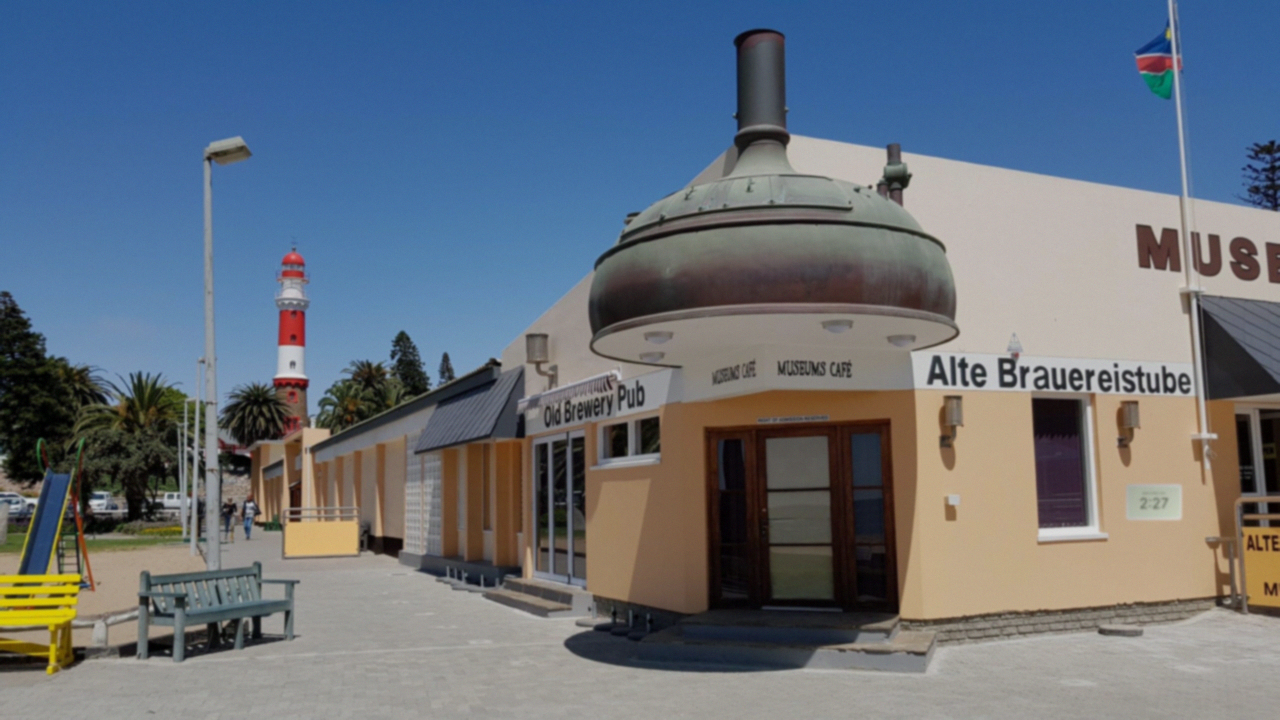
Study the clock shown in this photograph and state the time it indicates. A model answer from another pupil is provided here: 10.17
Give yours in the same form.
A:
2.27
